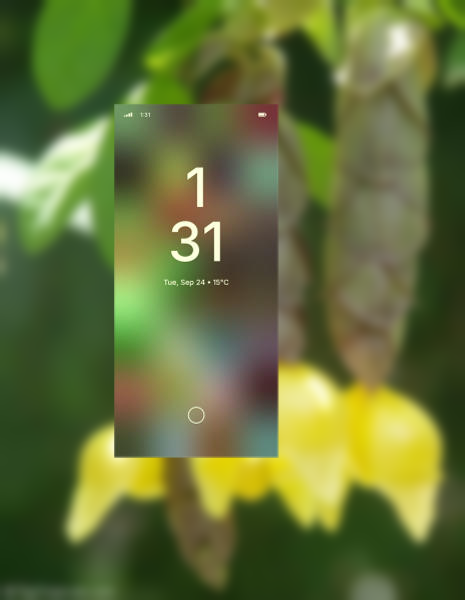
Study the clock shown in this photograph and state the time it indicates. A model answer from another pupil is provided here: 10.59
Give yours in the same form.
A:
1.31
